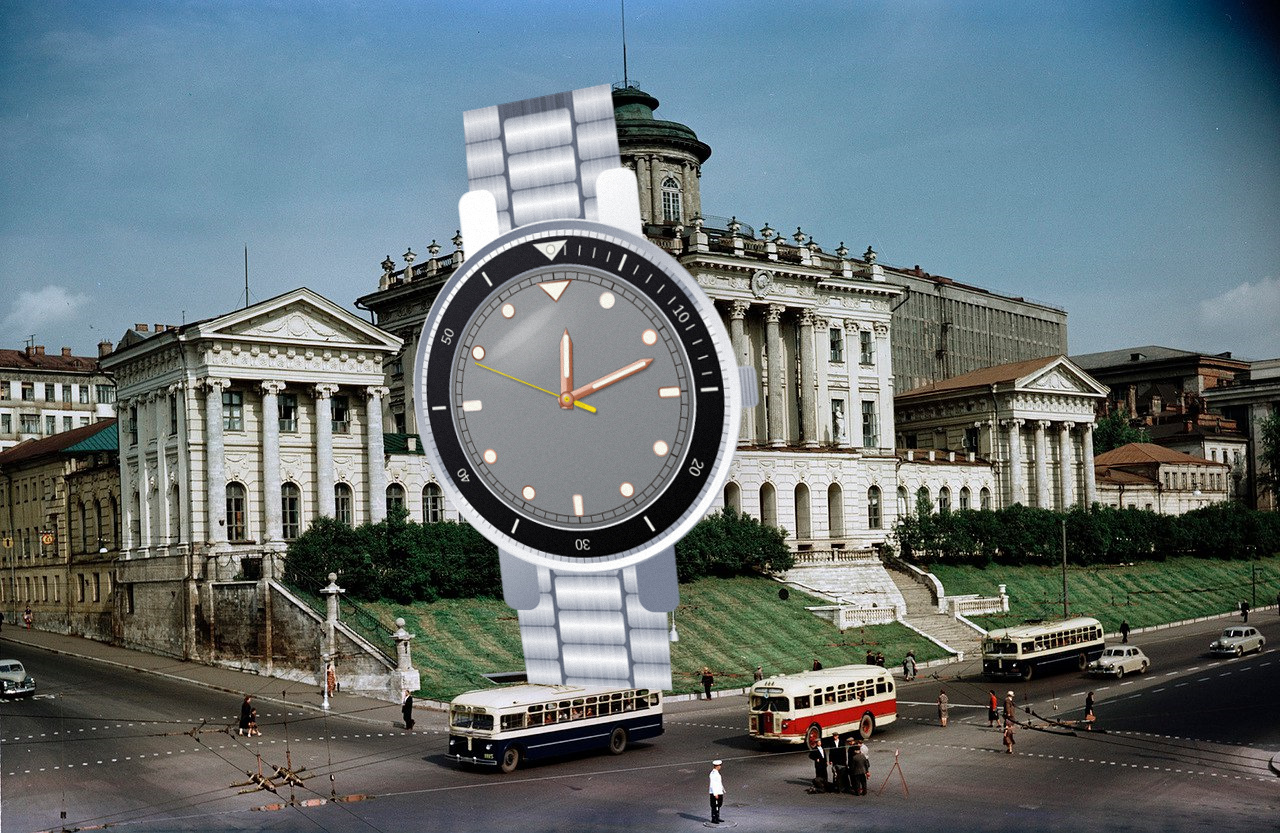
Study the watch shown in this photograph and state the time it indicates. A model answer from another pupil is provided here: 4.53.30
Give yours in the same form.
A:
12.11.49
